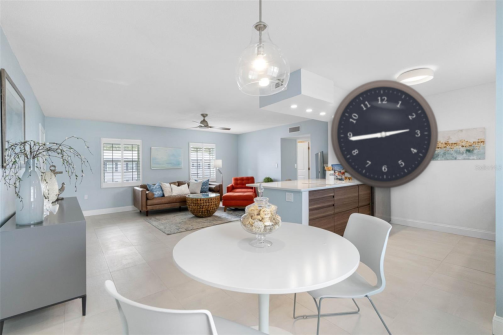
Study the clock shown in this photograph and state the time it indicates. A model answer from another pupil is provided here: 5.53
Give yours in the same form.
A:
2.44
